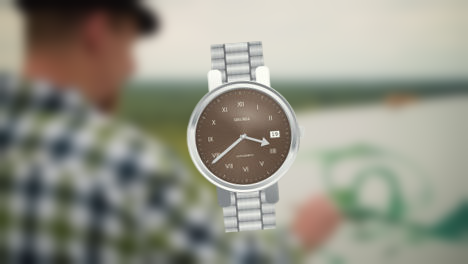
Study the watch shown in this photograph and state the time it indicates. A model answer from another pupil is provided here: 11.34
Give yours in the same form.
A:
3.39
